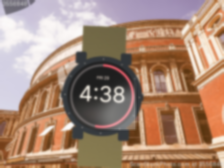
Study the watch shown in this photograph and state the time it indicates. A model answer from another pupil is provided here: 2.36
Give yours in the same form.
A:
4.38
